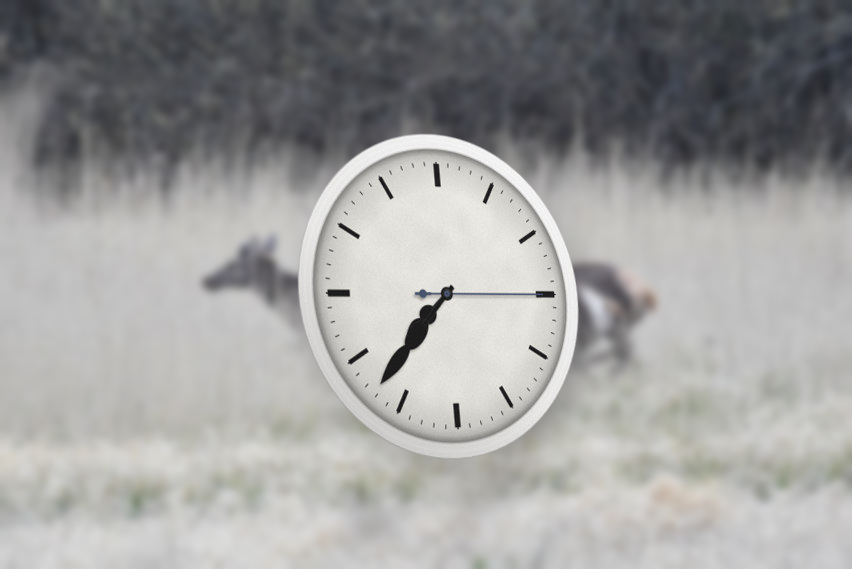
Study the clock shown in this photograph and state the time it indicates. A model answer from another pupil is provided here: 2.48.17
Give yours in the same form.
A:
7.37.15
